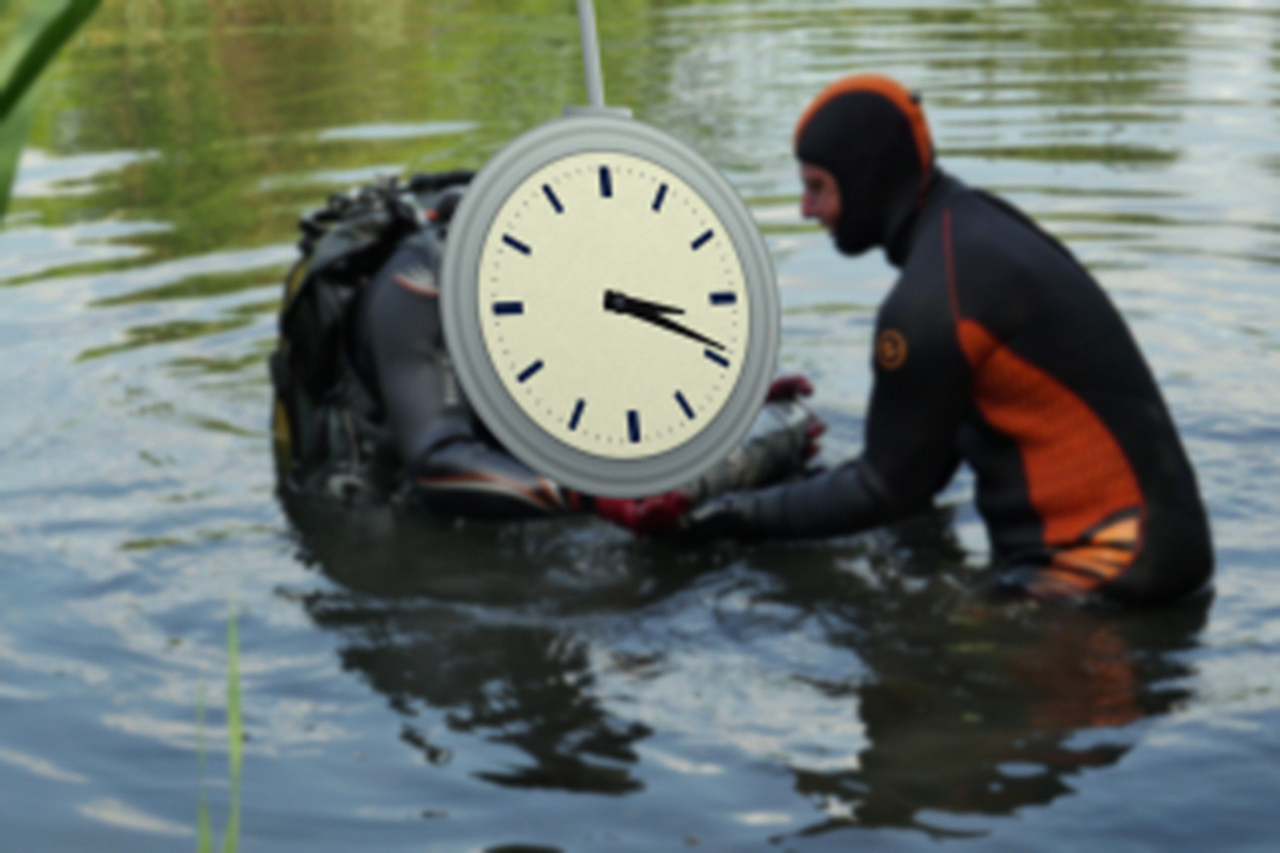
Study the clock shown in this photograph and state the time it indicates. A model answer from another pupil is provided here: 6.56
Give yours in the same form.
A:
3.19
